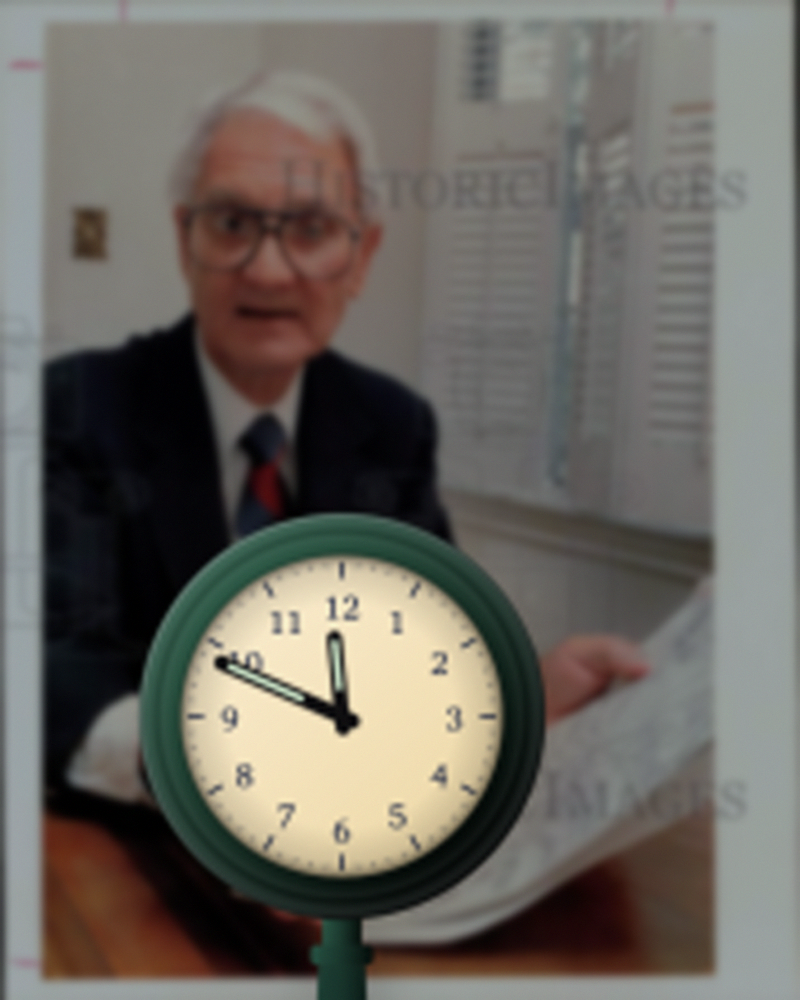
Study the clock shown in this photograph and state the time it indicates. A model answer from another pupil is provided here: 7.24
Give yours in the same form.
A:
11.49
